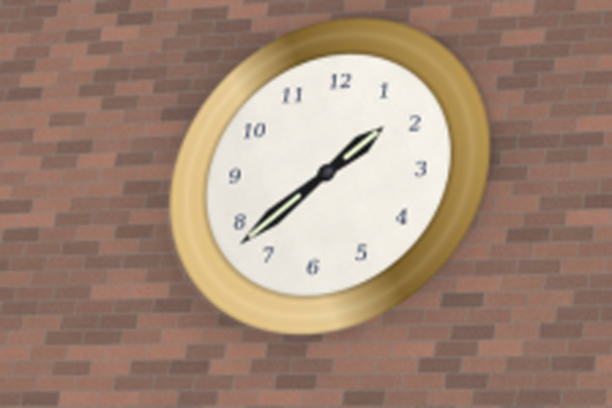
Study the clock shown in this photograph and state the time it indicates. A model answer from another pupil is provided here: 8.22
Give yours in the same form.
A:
1.38
